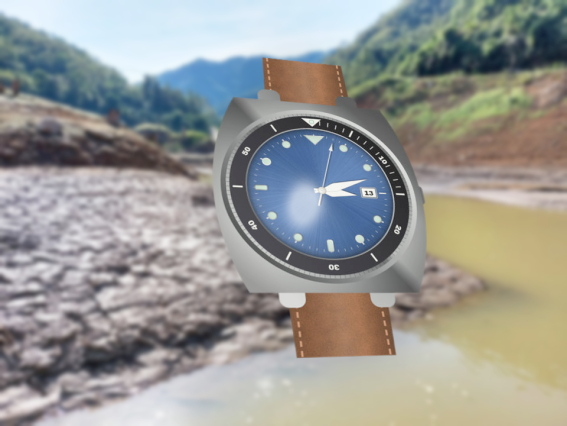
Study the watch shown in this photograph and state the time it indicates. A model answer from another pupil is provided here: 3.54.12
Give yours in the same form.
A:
3.12.03
